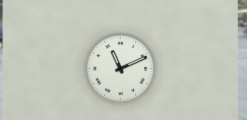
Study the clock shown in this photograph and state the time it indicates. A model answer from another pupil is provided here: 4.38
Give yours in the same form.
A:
11.11
